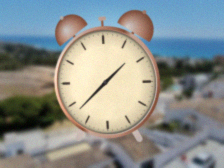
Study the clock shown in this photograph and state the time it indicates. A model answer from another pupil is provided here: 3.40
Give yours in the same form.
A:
1.38
